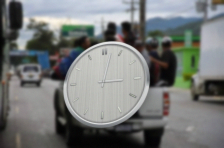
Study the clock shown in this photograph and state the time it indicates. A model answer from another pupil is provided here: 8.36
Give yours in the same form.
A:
3.02
